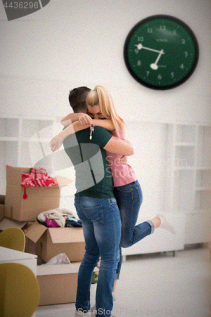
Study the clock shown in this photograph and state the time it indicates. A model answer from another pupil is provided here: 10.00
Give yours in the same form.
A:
6.47
